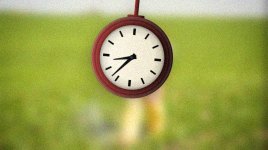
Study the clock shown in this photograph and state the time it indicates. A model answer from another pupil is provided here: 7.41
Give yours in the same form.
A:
8.37
